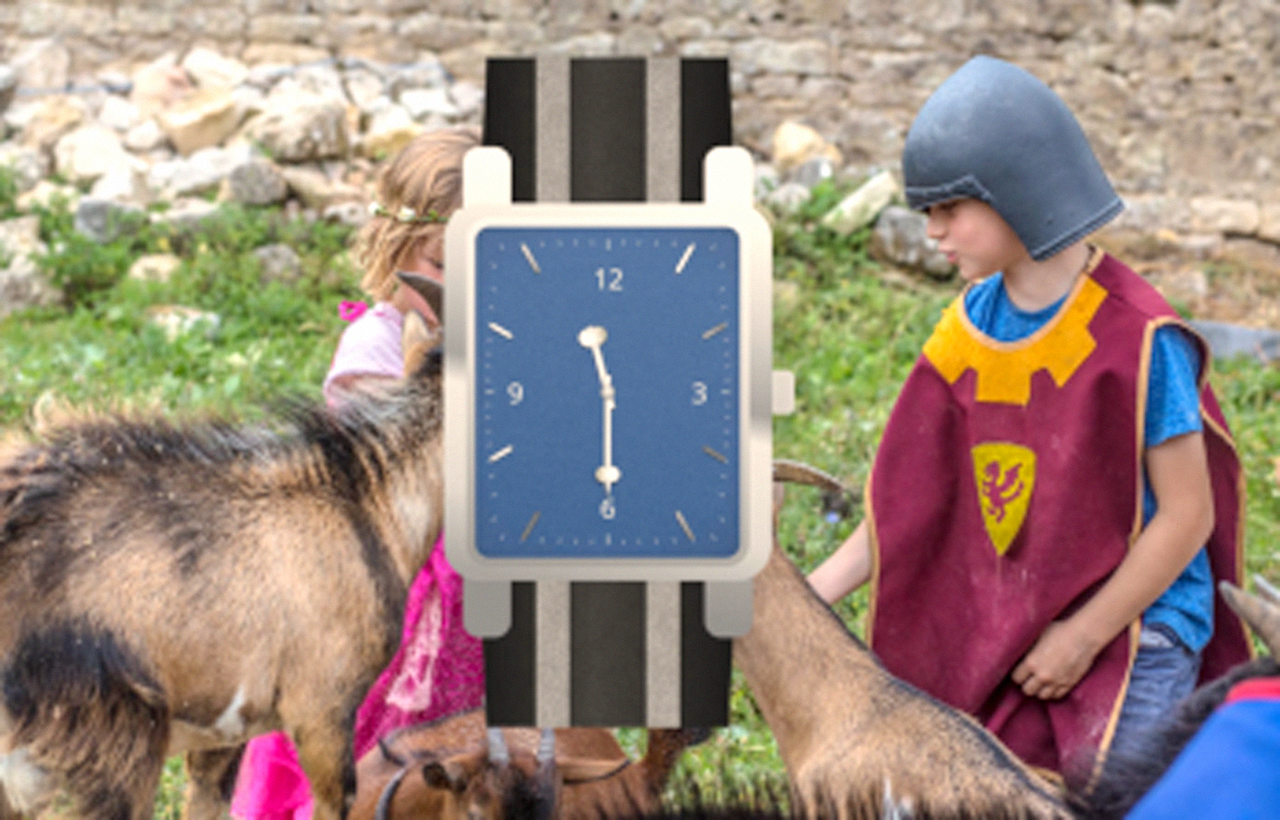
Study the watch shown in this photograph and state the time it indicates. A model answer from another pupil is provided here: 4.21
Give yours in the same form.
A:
11.30
